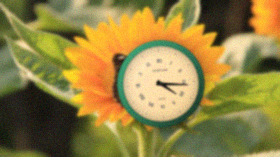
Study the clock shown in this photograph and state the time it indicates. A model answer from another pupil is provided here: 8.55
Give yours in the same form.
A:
4.16
